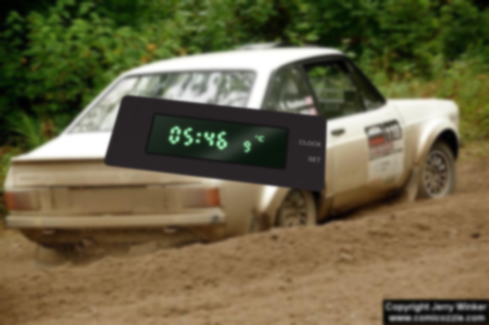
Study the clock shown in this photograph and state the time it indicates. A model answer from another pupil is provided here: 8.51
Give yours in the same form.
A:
5.46
